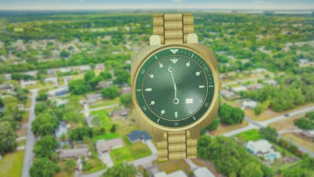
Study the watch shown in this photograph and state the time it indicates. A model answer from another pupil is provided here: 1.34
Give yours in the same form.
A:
5.58
